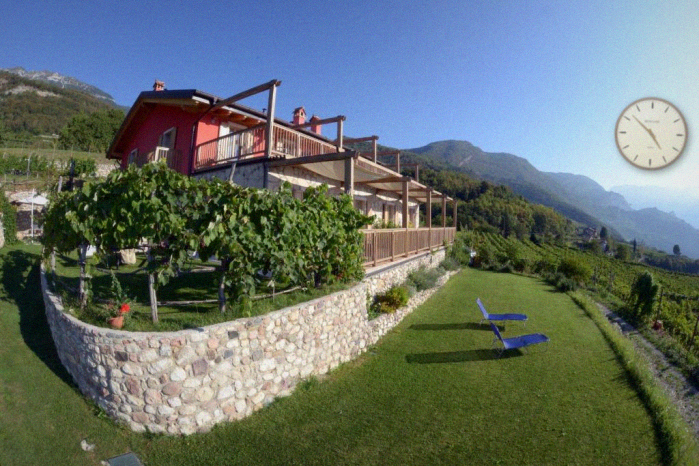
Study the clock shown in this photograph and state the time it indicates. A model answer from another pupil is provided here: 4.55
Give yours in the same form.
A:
4.52
